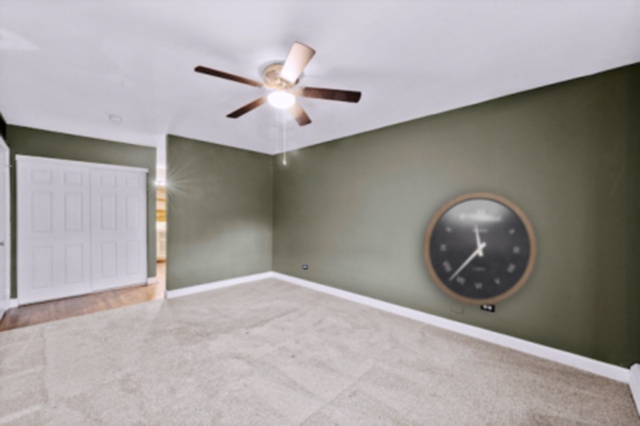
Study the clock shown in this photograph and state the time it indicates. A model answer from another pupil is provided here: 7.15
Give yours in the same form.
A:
11.37
